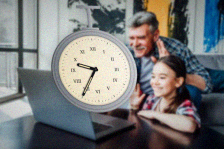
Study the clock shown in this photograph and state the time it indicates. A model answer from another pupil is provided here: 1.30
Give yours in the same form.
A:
9.35
